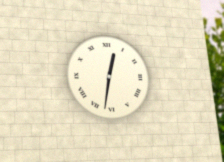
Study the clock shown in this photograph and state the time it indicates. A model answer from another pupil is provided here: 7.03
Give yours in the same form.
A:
12.32
